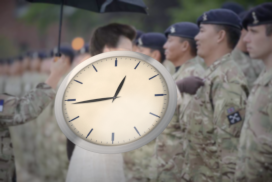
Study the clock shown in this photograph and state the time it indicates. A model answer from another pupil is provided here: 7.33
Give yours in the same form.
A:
12.44
